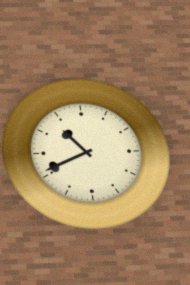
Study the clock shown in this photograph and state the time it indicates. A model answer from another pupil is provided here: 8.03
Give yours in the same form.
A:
10.41
